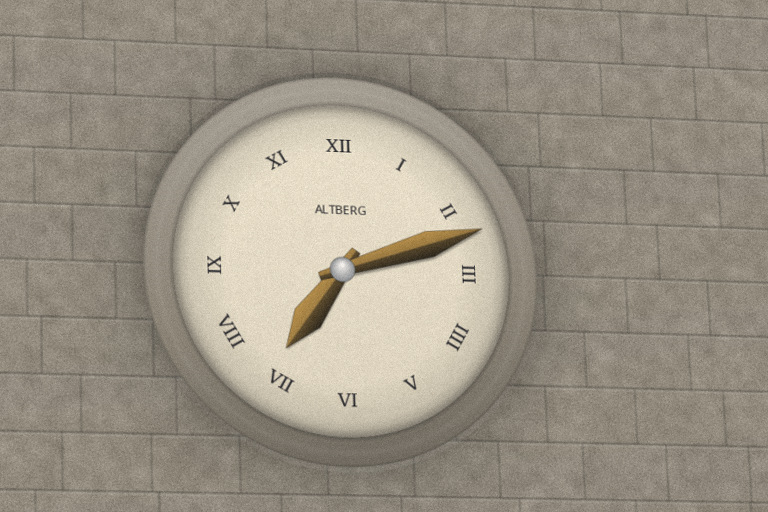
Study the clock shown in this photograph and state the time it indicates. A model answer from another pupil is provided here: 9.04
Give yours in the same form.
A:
7.12
